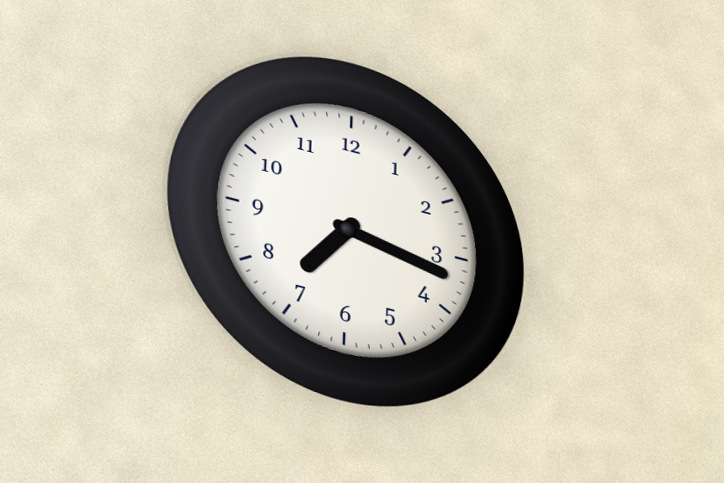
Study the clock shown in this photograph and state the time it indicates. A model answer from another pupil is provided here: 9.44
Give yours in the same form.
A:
7.17
